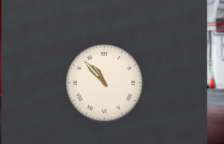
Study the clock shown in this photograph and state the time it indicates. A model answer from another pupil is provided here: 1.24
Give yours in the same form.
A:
10.53
